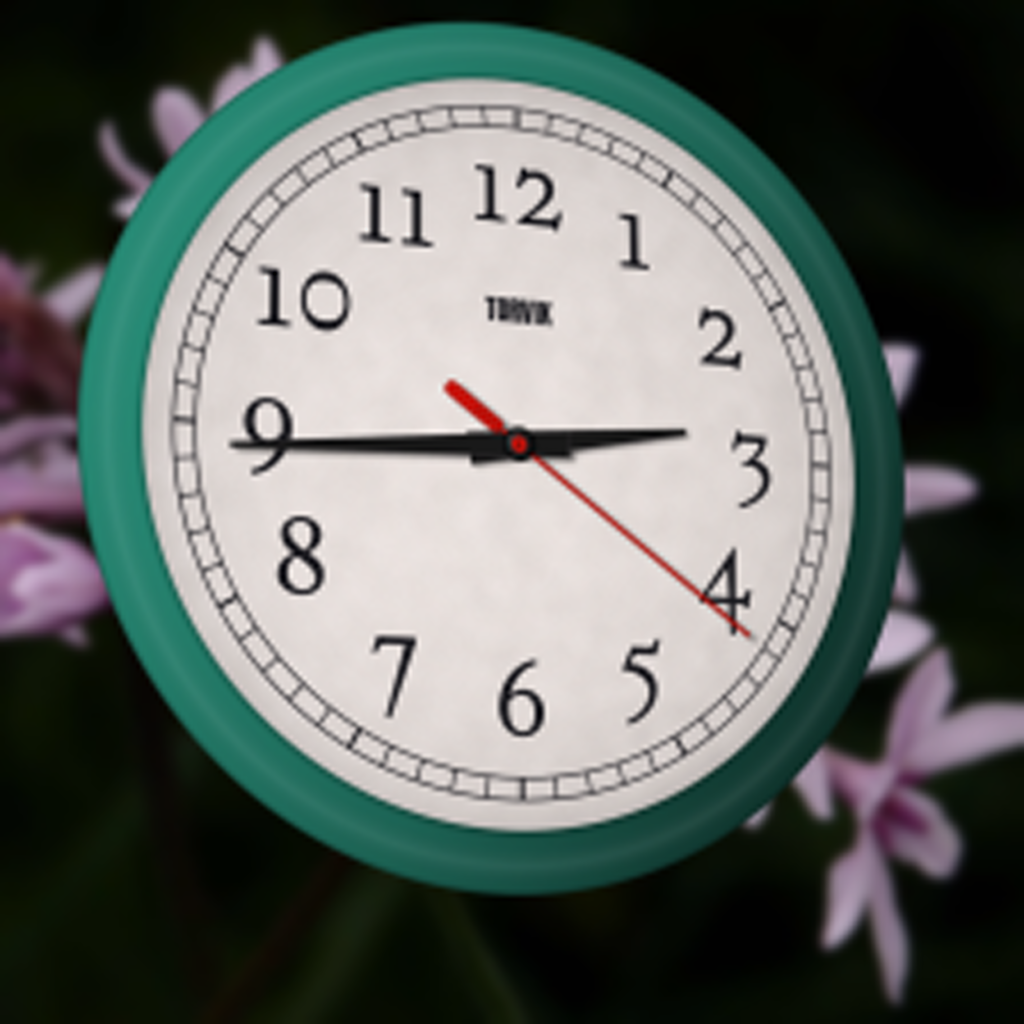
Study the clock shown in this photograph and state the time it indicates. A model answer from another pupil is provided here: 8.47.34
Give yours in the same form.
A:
2.44.21
